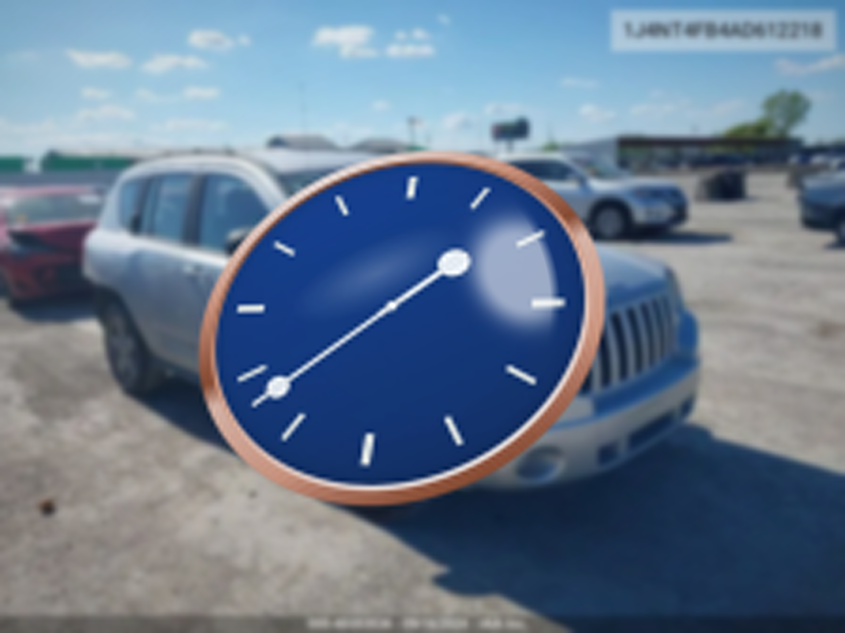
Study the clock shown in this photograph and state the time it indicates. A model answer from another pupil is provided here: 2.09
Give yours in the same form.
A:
1.38
